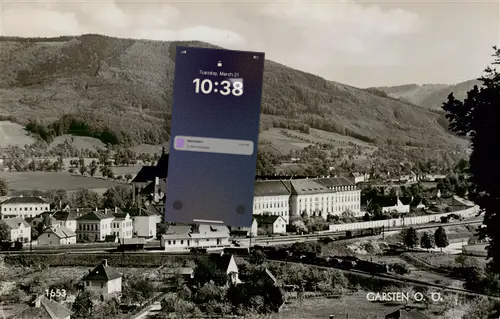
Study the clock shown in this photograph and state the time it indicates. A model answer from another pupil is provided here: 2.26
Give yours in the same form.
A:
10.38
